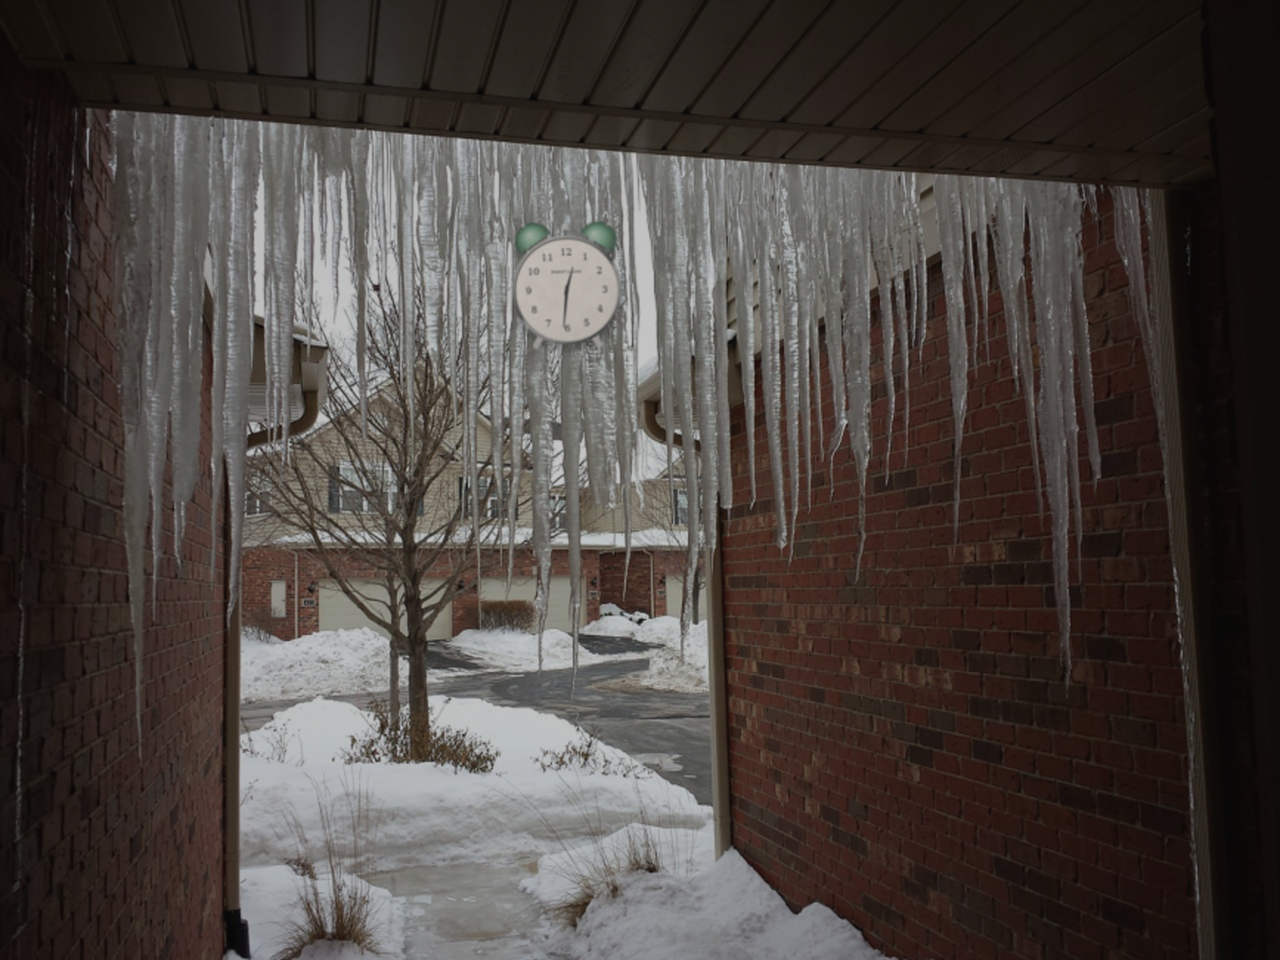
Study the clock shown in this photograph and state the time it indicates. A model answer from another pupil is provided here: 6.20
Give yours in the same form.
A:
12.31
